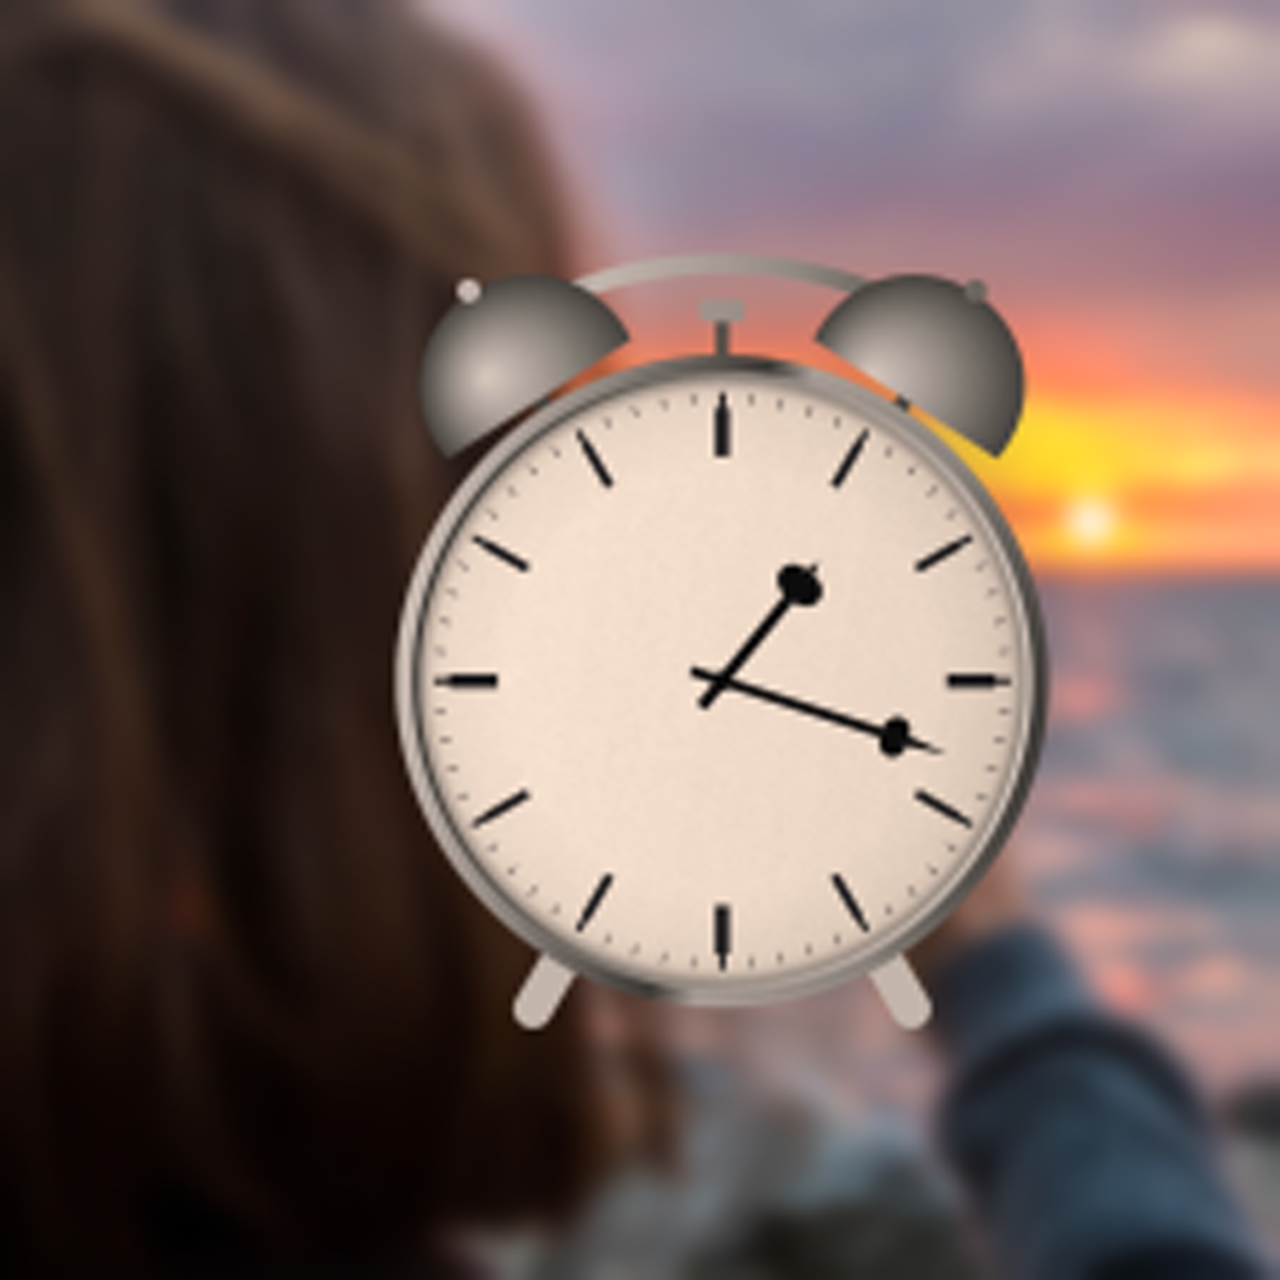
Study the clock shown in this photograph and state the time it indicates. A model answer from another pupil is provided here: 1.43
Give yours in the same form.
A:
1.18
